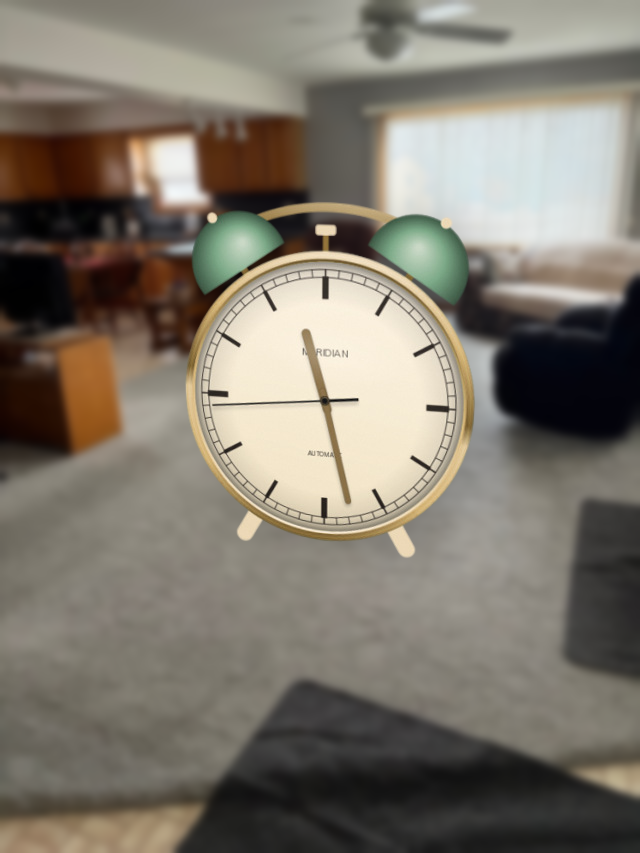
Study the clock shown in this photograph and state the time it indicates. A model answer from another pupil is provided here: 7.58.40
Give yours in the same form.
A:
11.27.44
